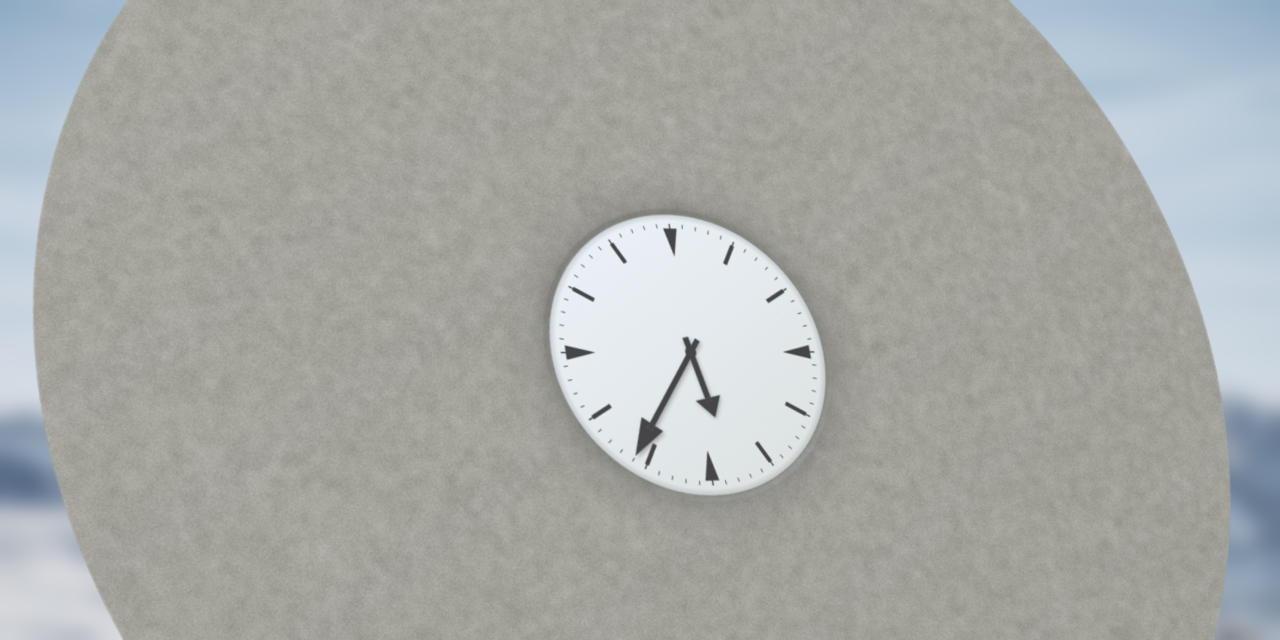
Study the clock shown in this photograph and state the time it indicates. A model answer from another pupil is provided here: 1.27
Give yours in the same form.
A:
5.36
